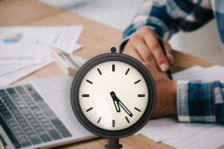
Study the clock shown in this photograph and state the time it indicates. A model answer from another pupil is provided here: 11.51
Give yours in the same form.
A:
5.23
